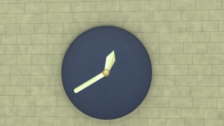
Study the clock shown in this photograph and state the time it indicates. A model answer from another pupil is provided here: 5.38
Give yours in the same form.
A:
12.40
